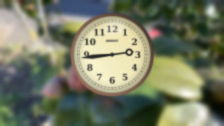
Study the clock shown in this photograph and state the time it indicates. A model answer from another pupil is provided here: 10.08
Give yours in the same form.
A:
2.44
